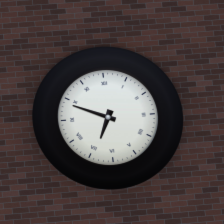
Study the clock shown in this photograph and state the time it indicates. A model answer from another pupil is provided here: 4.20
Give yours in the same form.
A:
6.49
